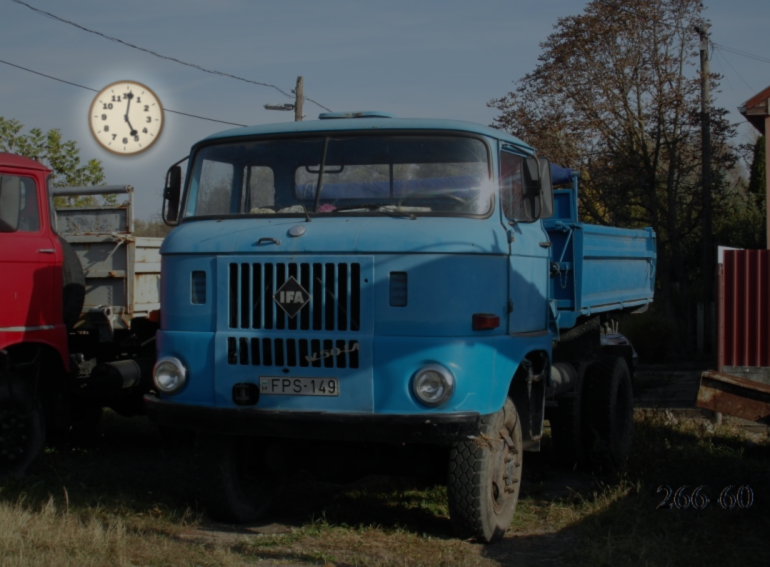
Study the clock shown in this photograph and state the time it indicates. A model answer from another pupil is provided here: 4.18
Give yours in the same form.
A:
5.01
